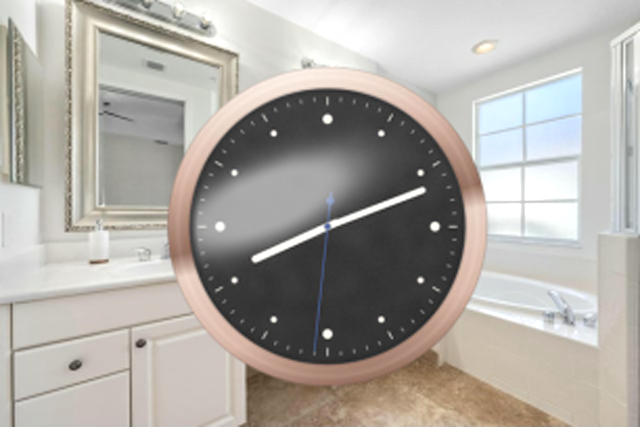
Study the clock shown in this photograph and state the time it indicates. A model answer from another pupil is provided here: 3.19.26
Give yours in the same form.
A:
8.11.31
